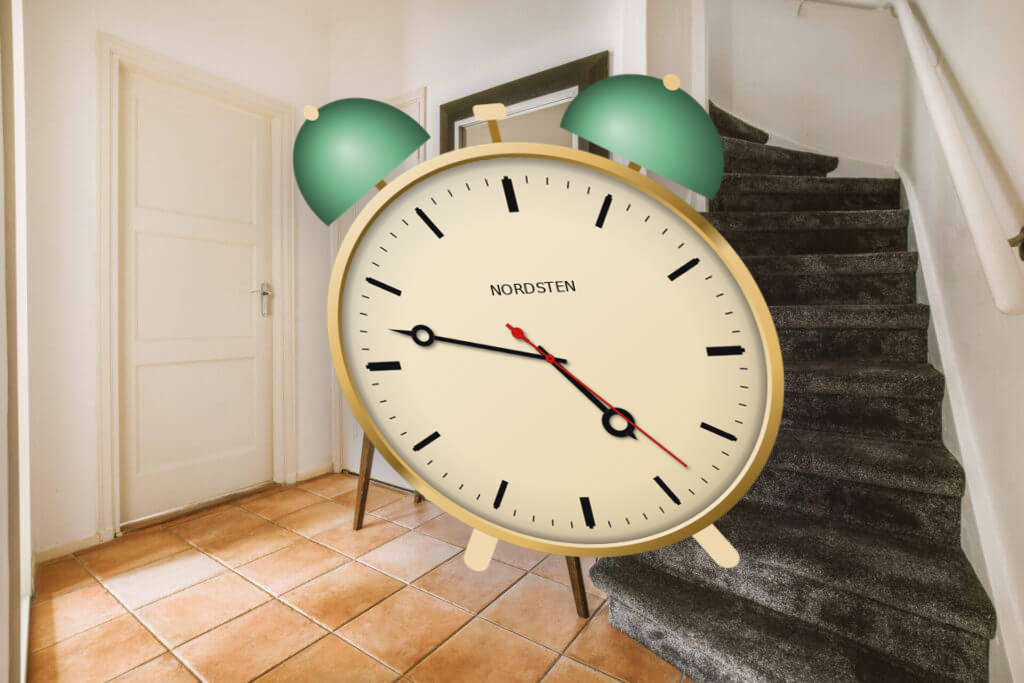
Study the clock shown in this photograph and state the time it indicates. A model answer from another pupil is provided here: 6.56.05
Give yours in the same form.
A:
4.47.23
